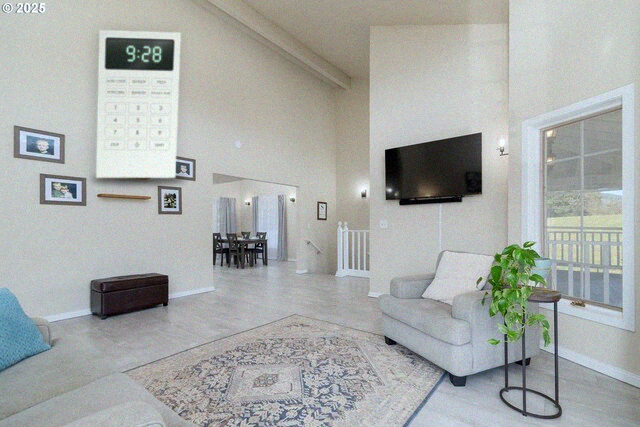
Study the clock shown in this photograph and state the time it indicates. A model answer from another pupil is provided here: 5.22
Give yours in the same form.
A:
9.28
